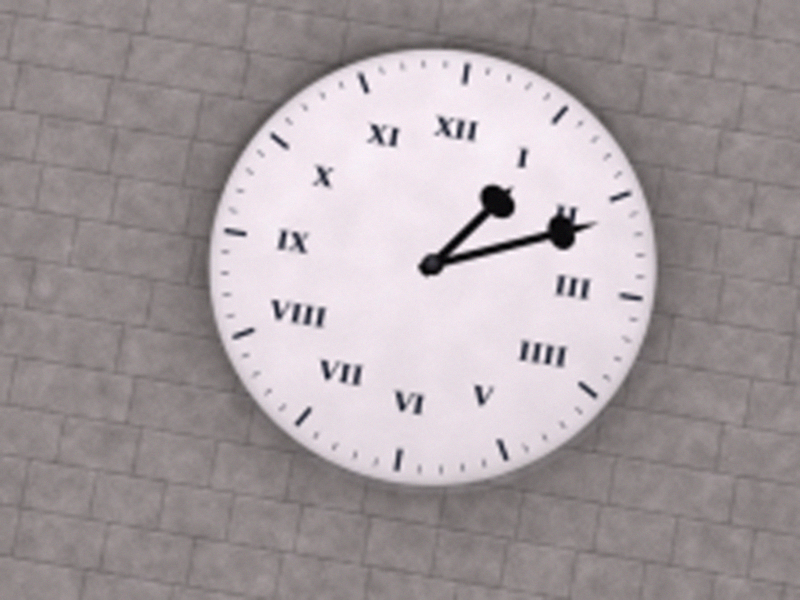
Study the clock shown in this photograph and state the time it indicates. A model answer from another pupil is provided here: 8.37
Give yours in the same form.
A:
1.11
